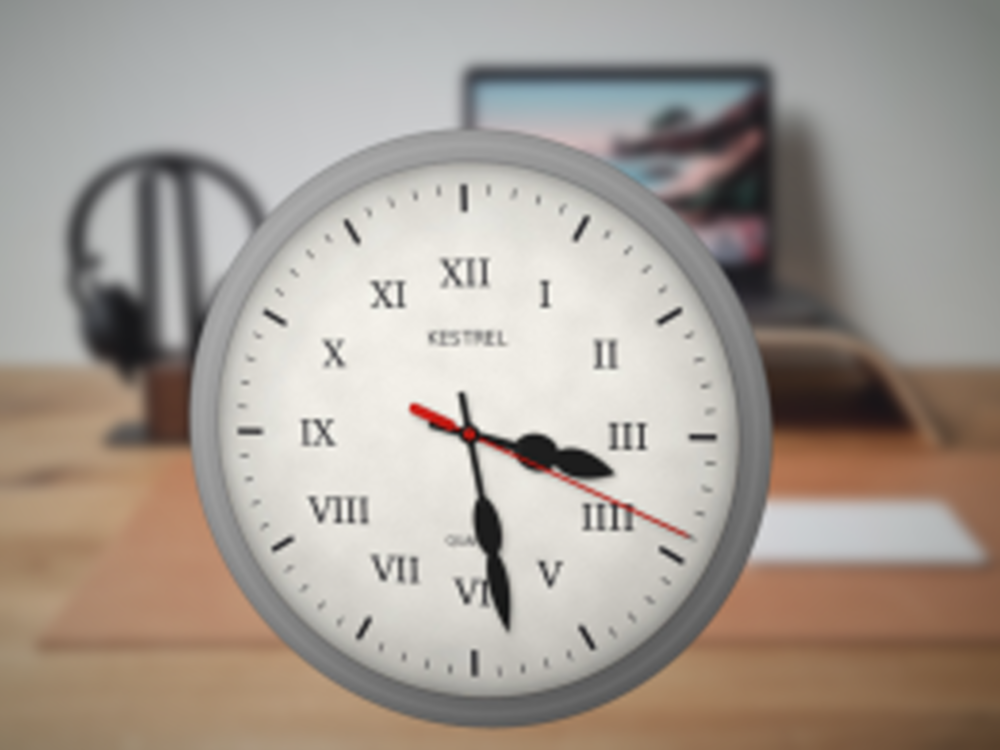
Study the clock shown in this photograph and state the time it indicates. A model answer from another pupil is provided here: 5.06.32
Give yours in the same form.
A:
3.28.19
